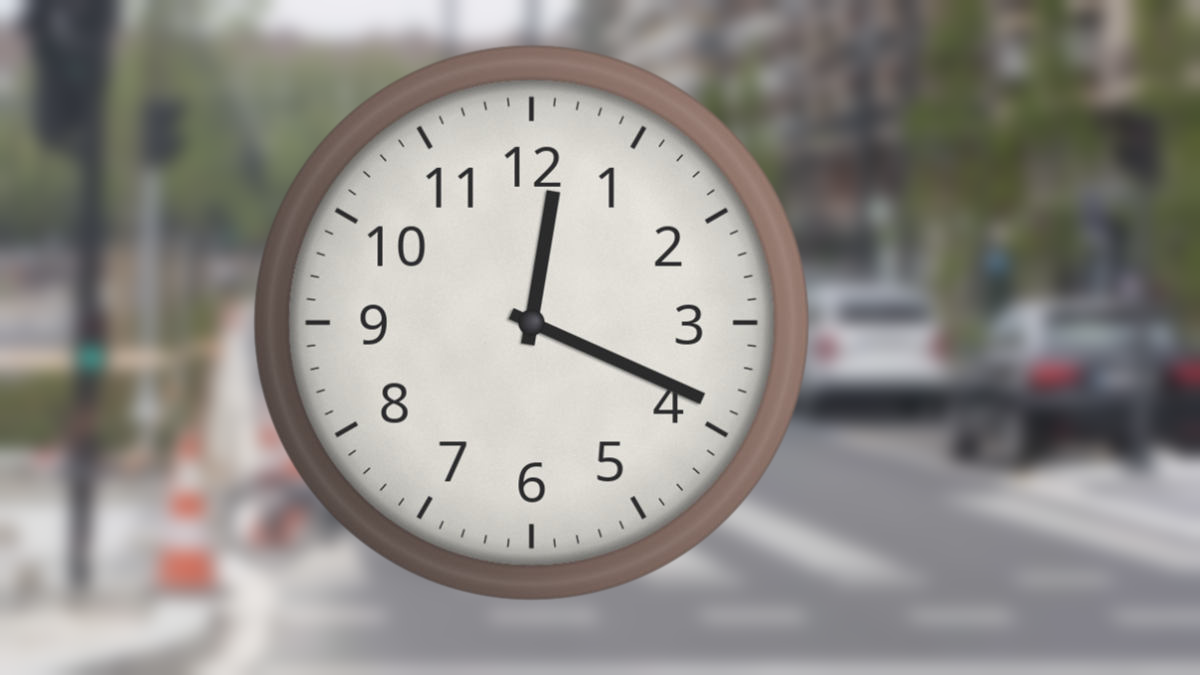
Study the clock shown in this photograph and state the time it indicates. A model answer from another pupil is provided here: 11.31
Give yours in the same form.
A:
12.19
